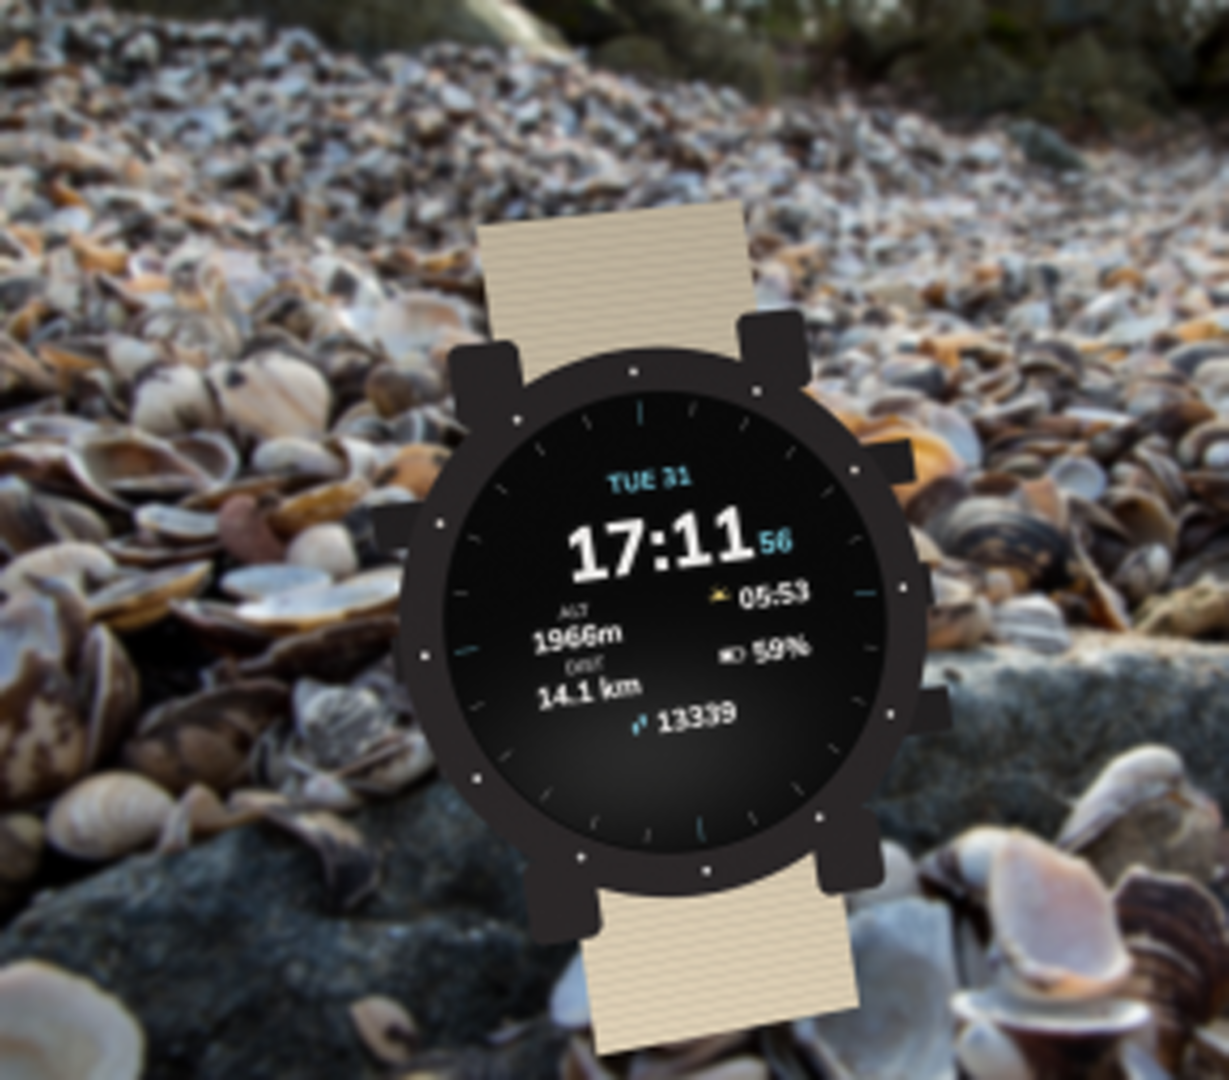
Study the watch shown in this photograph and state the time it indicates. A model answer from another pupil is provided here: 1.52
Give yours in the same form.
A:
17.11
